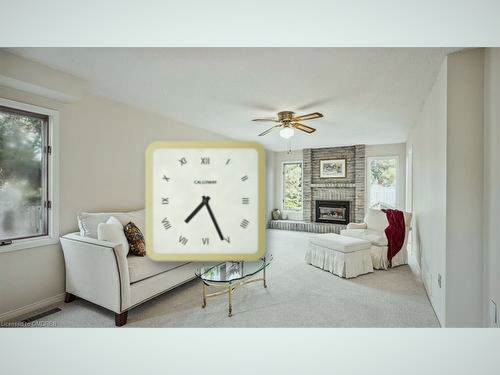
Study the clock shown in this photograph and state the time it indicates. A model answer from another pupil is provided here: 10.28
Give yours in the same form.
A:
7.26
